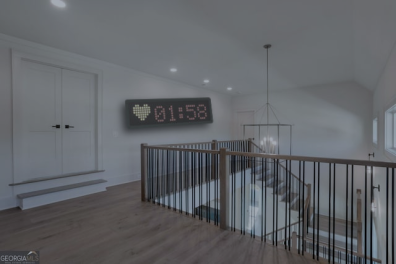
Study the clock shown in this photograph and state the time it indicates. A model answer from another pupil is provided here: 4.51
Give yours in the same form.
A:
1.58
